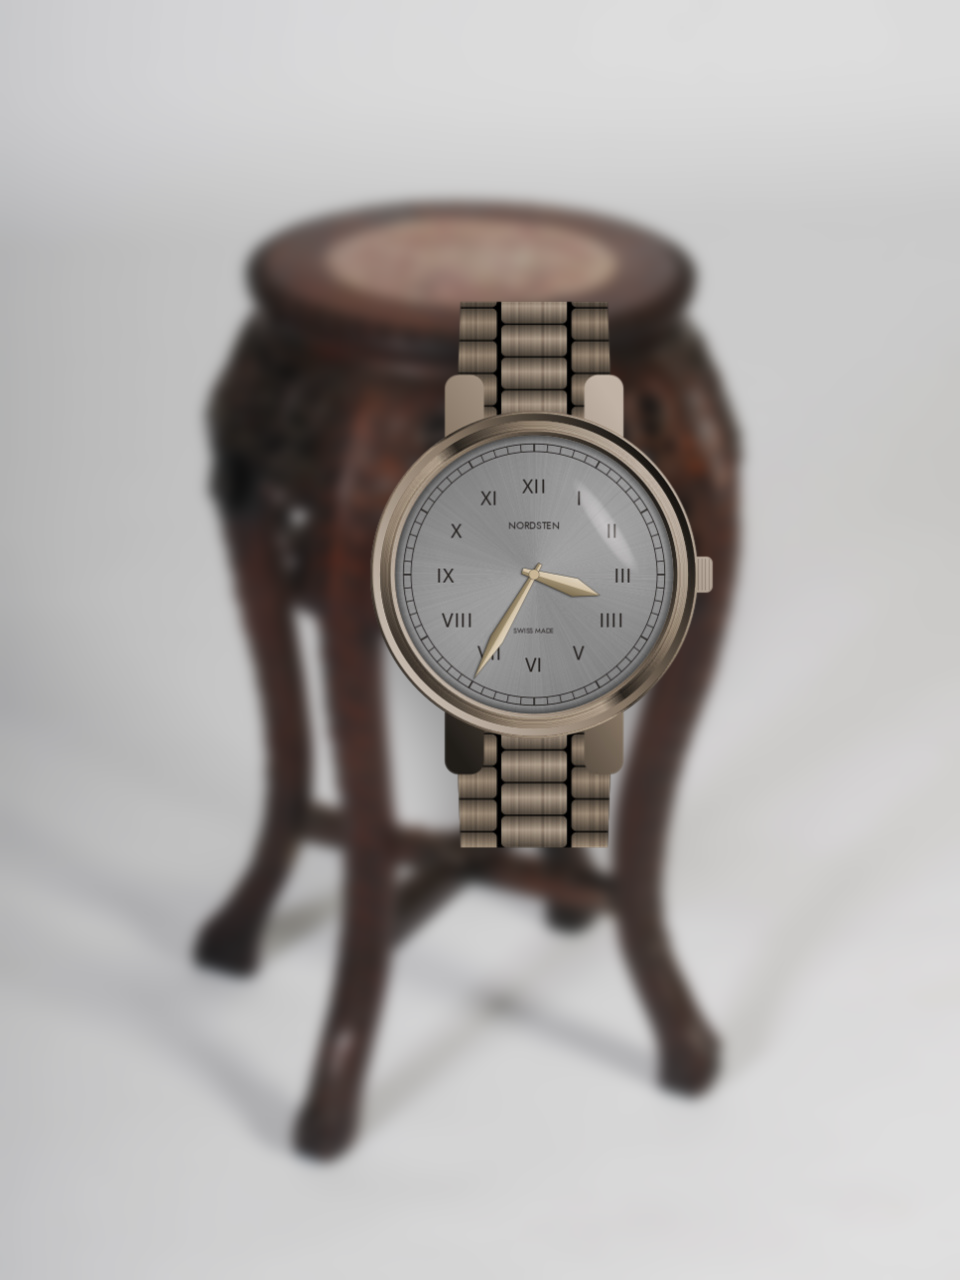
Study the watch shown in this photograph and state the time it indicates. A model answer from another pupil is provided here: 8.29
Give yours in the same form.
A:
3.35
